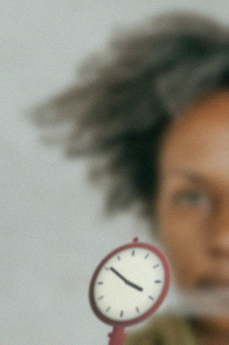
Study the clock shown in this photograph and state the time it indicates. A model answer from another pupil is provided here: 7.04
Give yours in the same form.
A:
3.51
